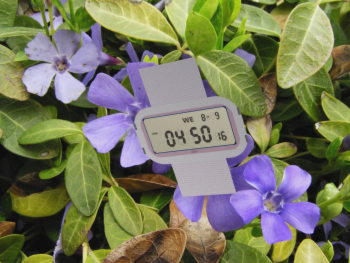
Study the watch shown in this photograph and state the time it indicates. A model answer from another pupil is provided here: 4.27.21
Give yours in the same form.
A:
4.50.16
